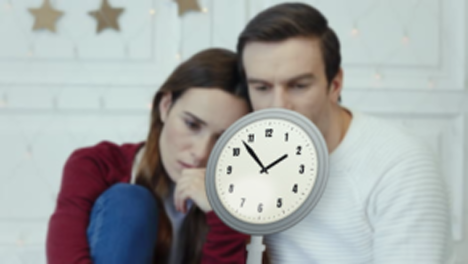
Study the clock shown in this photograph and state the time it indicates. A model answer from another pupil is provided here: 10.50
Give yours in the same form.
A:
1.53
